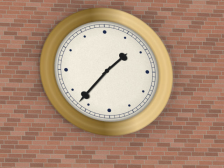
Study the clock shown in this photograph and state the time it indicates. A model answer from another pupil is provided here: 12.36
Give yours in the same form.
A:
1.37
